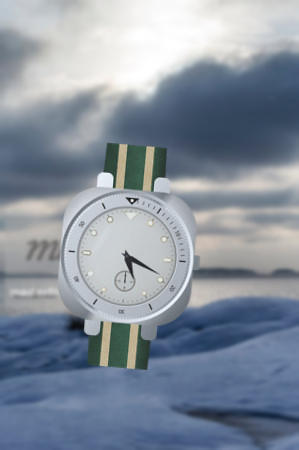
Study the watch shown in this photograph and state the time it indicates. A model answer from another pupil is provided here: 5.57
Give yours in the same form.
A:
5.19
